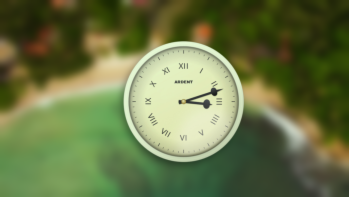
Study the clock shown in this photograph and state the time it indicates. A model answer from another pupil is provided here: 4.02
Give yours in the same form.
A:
3.12
